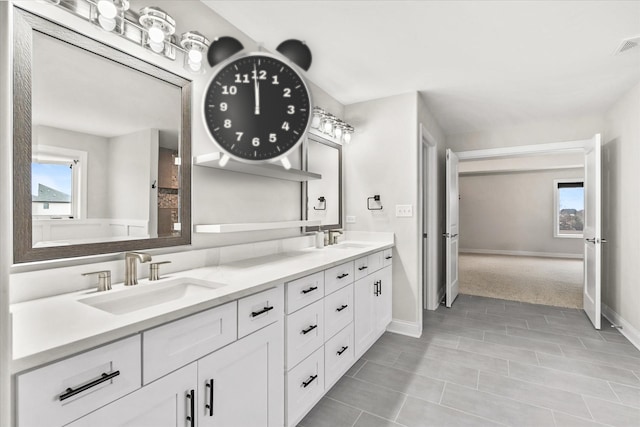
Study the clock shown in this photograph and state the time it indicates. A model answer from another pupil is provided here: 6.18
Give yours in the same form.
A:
11.59
